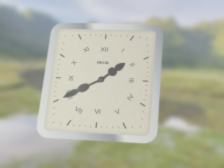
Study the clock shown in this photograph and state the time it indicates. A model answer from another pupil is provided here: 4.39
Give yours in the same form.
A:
1.40
